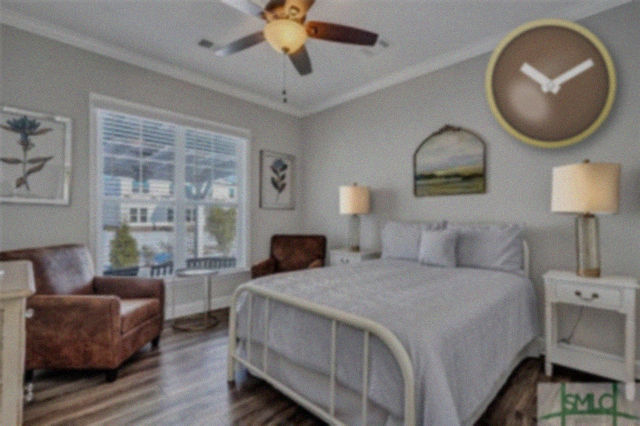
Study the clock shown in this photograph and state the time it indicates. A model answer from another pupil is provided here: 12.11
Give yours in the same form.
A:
10.10
